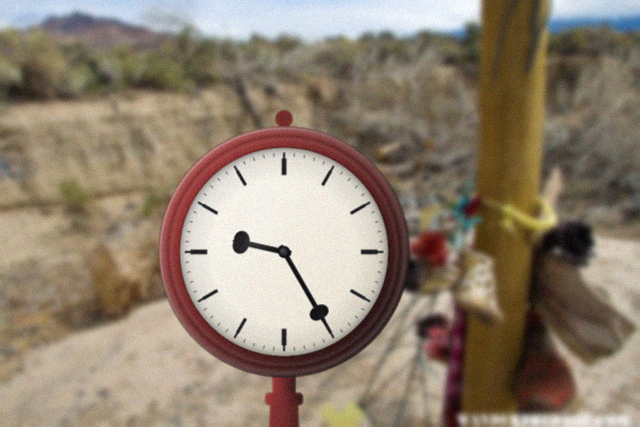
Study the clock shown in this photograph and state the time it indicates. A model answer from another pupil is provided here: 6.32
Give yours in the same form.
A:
9.25
